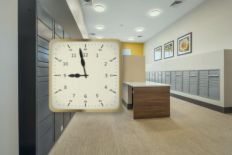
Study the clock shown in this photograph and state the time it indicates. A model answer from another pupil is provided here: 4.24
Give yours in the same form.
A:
8.58
